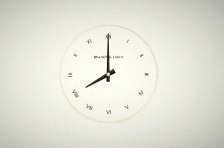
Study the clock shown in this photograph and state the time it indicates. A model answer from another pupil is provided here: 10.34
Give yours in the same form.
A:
8.00
